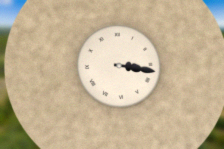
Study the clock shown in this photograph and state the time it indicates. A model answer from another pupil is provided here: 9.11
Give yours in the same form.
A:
3.17
